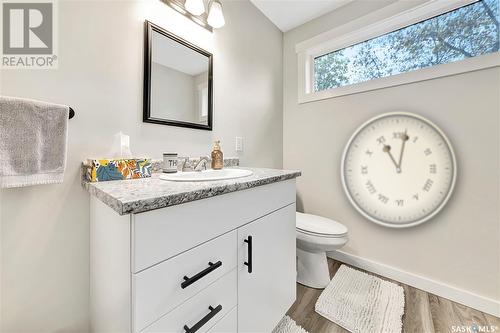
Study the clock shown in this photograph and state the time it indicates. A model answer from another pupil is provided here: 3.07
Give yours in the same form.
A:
11.02
